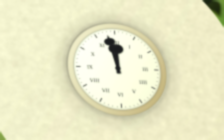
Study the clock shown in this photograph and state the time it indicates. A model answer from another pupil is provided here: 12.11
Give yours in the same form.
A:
11.58
